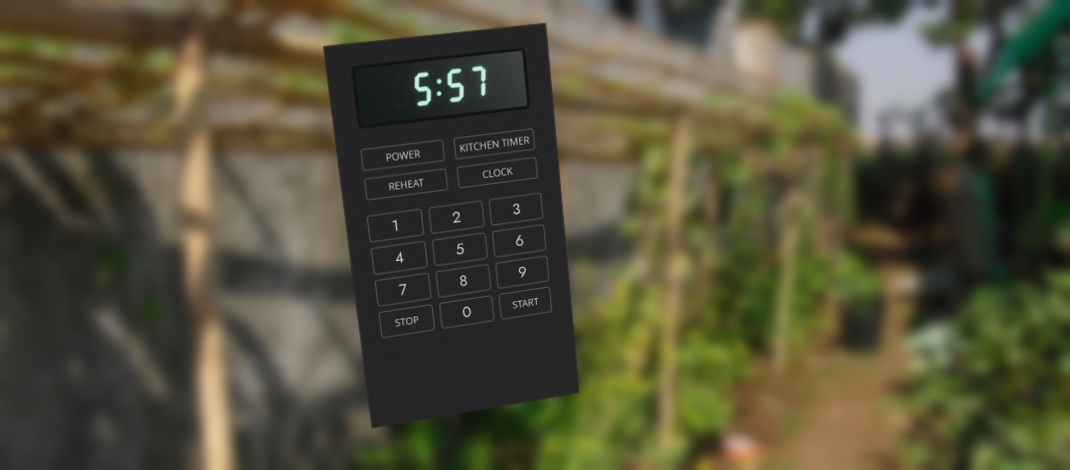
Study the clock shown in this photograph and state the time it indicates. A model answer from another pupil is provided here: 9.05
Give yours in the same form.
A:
5.57
